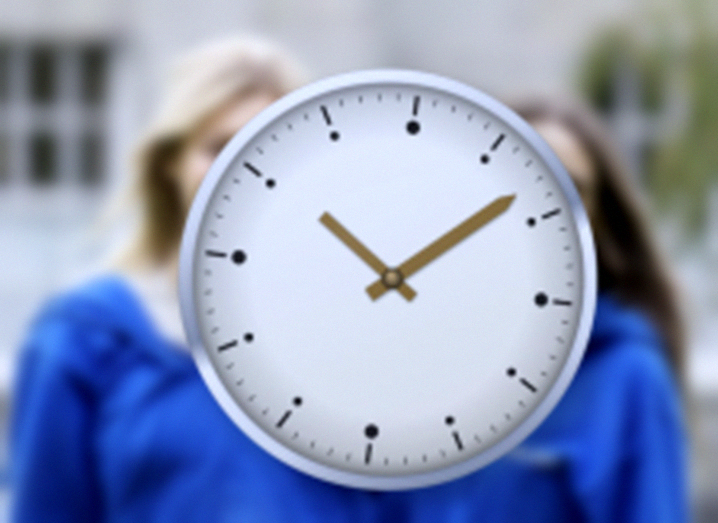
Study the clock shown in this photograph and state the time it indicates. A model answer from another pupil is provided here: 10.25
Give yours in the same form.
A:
10.08
